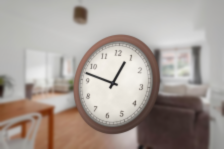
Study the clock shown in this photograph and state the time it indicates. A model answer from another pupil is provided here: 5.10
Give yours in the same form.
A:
12.47
